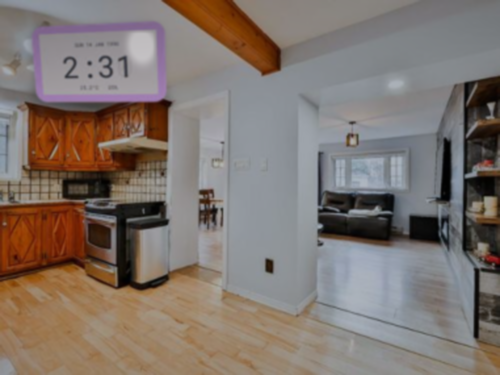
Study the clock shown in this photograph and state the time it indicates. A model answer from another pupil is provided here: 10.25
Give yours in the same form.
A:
2.31
